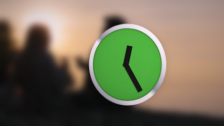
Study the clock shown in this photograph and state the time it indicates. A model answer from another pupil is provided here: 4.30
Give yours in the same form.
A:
12.25
